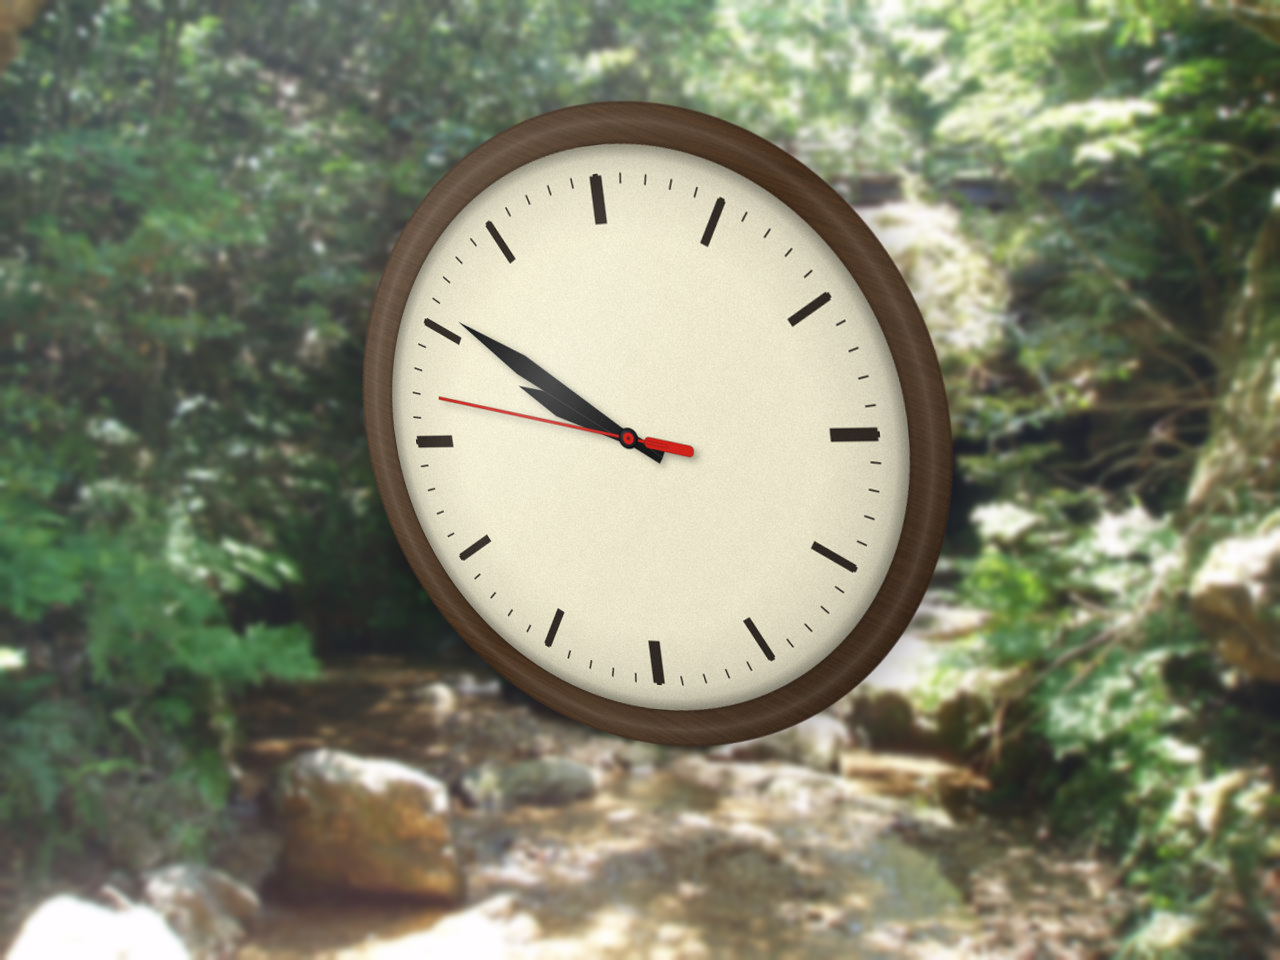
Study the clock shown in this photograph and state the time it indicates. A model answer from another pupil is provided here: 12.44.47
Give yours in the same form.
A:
9.50.47
